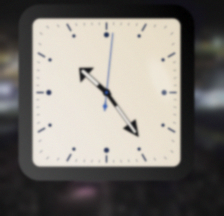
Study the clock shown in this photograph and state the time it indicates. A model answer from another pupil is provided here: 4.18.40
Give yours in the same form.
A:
10.24.01
